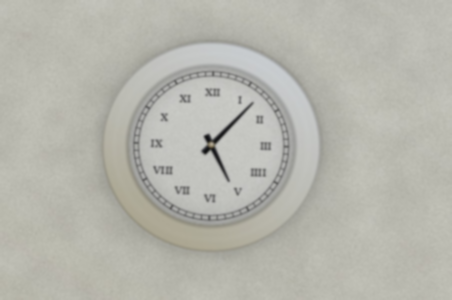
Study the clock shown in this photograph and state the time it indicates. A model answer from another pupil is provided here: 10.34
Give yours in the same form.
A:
5.07
